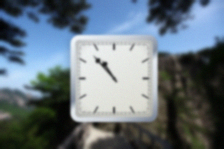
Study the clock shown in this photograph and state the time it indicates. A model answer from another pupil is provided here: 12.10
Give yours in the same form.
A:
10.53
